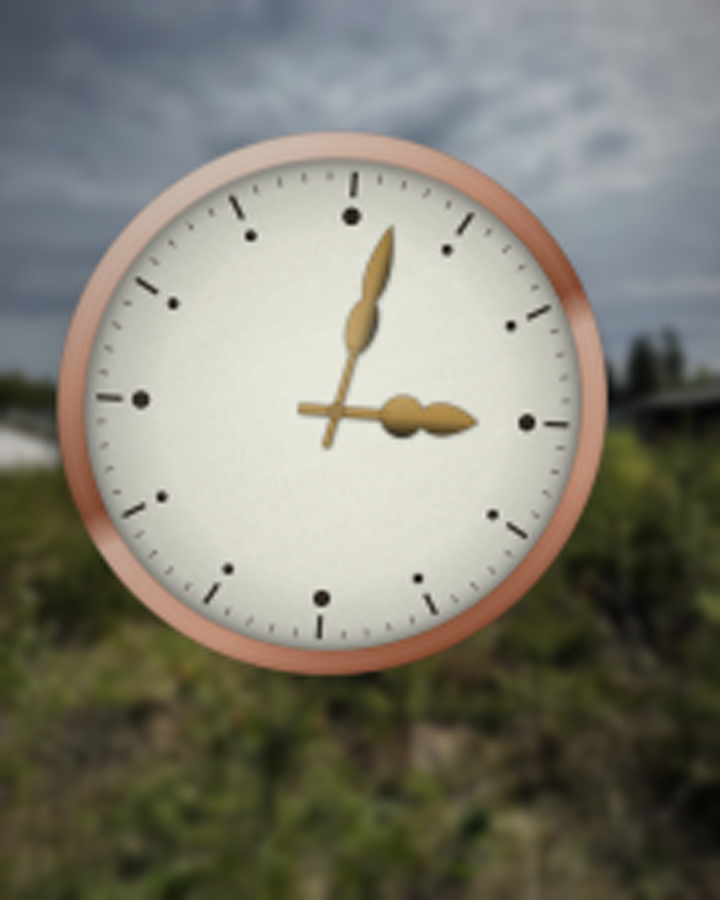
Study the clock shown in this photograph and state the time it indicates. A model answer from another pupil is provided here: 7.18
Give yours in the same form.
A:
3.02
